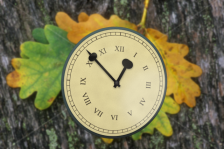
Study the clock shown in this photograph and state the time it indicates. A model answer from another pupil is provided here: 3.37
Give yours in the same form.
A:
12.52
